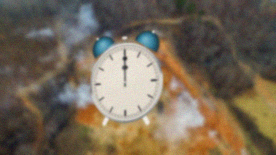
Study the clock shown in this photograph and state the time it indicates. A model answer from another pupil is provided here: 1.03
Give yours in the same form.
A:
12.00
